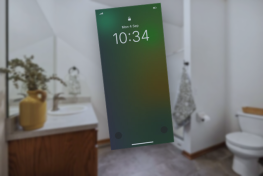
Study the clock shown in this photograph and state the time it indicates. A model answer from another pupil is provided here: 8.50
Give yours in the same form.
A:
10.34
